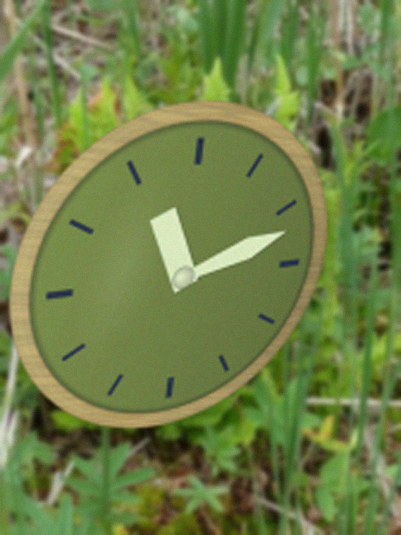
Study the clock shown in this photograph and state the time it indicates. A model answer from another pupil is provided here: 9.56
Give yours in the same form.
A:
11.12
